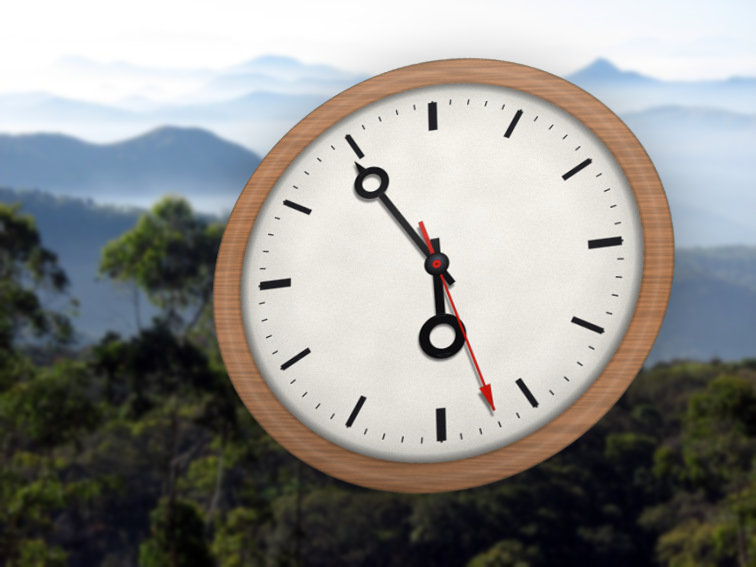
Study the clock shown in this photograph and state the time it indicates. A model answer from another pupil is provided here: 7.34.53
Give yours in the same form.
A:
5.54.27
